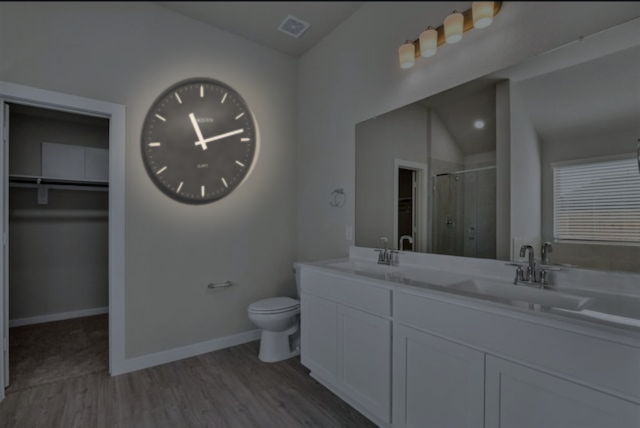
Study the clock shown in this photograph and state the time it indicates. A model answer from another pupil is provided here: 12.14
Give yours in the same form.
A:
11.13
